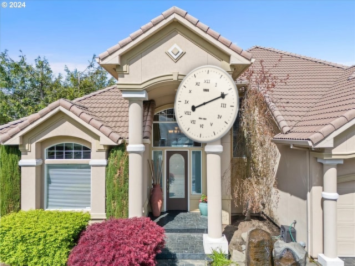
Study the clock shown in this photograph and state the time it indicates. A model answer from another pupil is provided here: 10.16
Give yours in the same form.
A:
8.11
